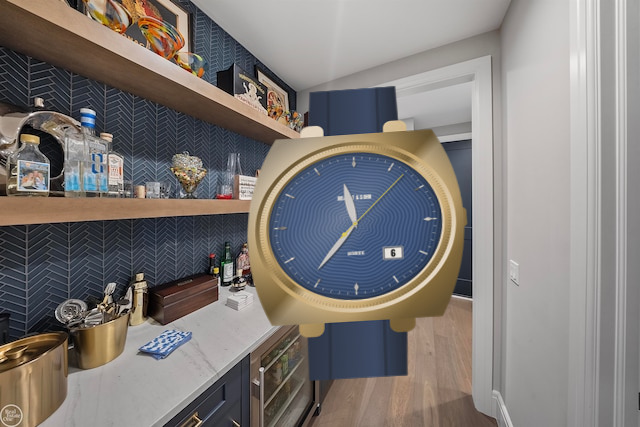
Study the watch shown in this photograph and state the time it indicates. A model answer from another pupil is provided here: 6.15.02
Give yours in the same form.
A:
11.36.07
